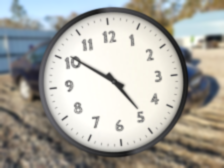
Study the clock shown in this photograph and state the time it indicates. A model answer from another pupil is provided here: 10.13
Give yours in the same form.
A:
4.51
